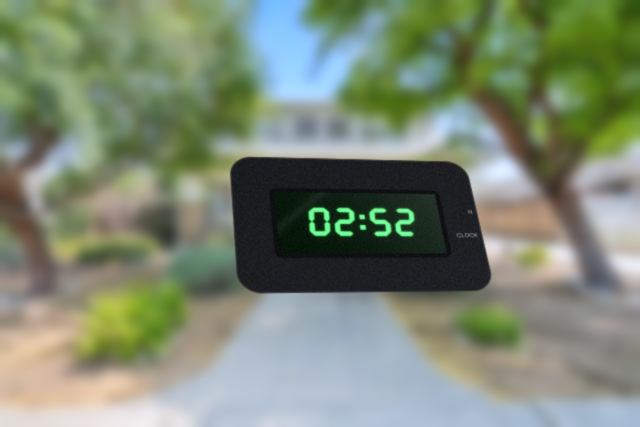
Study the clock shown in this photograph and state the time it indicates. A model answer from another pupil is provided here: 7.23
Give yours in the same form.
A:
2.52
